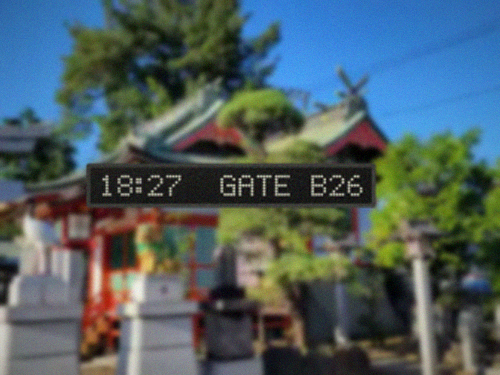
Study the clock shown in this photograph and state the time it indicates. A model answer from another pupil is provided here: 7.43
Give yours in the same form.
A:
18.27
